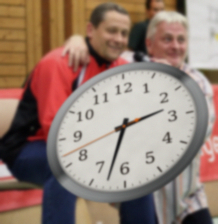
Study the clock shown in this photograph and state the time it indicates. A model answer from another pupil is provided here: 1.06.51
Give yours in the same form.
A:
2.32.42
